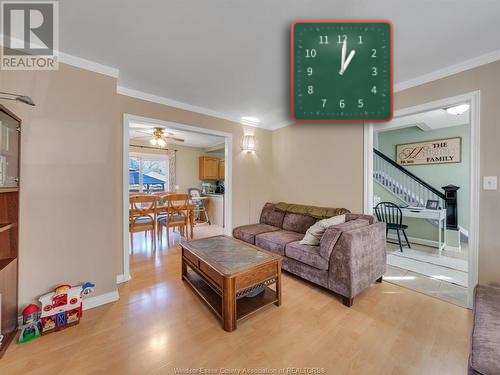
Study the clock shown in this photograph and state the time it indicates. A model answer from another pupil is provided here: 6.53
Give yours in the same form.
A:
1.01
